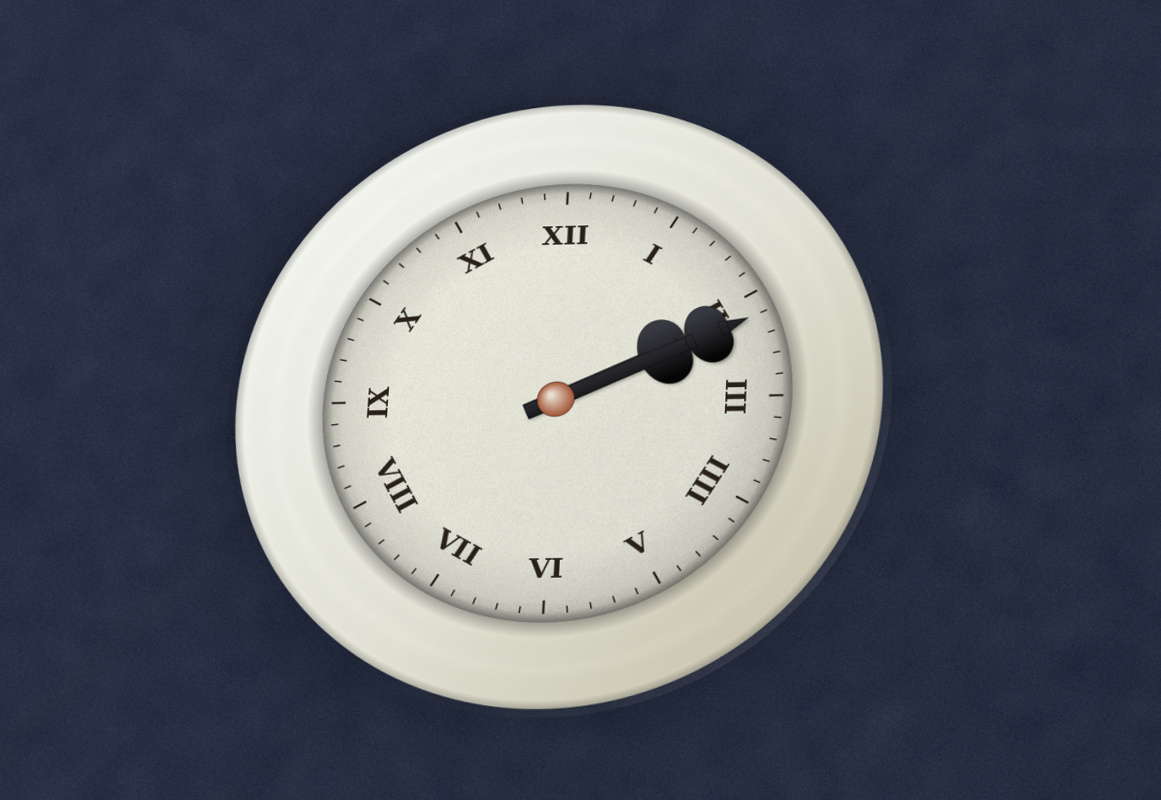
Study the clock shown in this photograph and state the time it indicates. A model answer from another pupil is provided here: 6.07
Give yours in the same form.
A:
2.11
